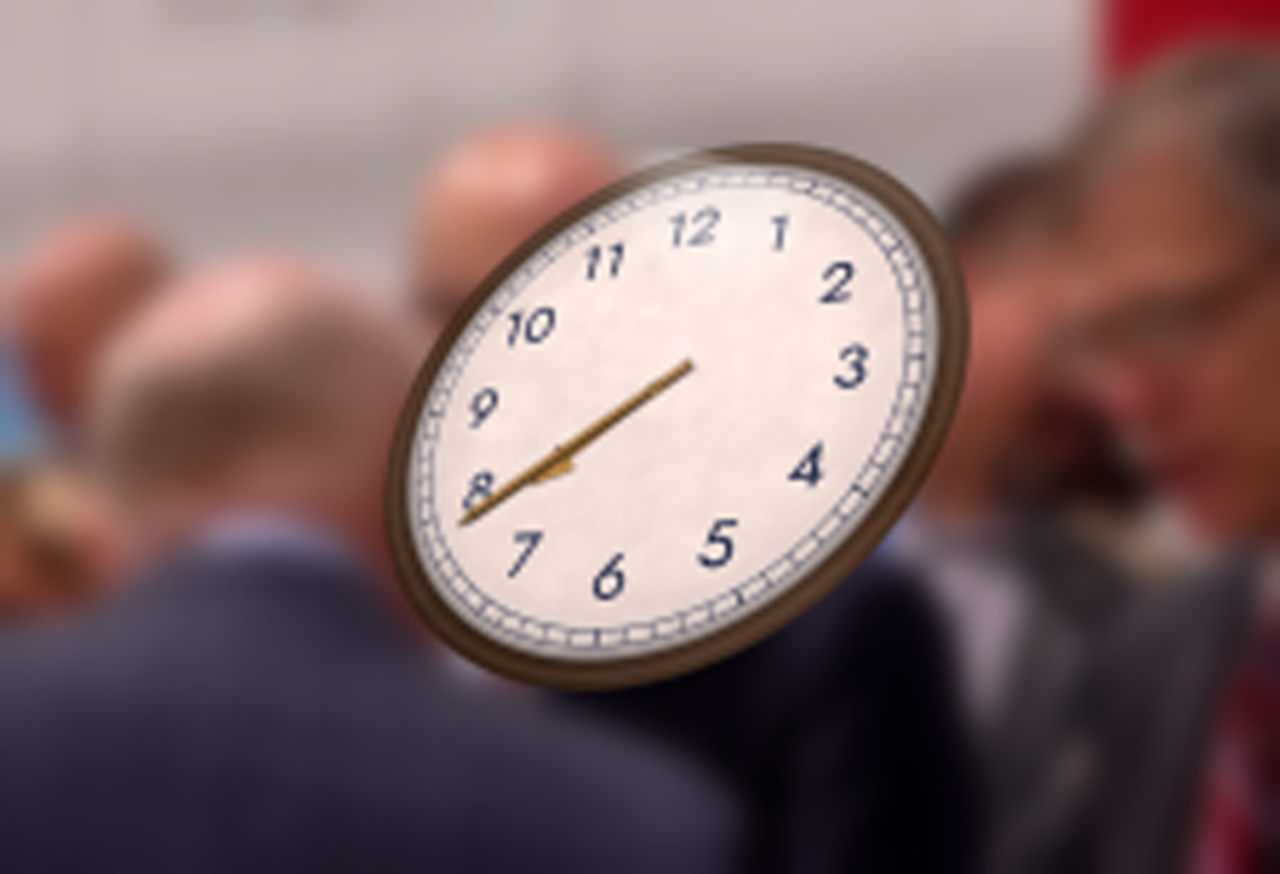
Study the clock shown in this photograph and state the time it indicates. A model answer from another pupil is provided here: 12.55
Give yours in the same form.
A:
7.39
